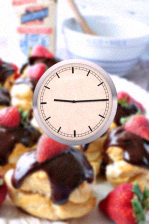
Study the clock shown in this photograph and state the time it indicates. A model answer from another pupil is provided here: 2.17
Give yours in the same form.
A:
9.15
